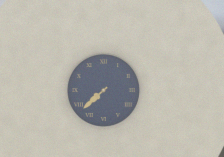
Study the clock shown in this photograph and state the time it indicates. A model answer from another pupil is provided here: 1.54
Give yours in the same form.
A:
7.38
